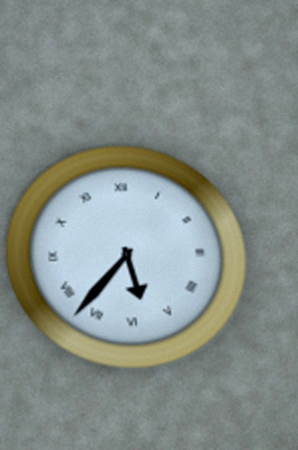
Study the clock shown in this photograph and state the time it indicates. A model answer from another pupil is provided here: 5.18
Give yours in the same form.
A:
5.37
